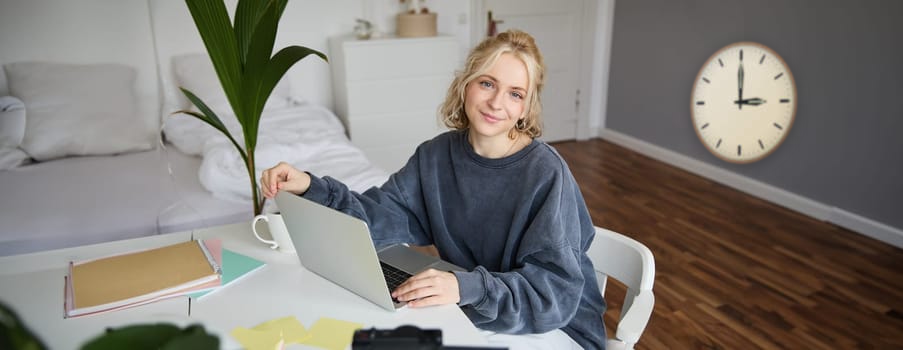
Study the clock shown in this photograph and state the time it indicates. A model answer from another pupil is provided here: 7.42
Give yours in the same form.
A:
3.00
